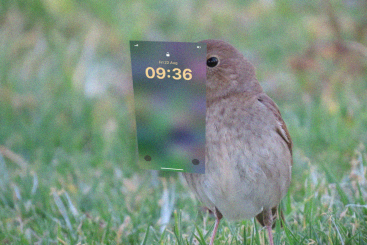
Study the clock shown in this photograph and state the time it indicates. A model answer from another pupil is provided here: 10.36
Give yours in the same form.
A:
9.36
